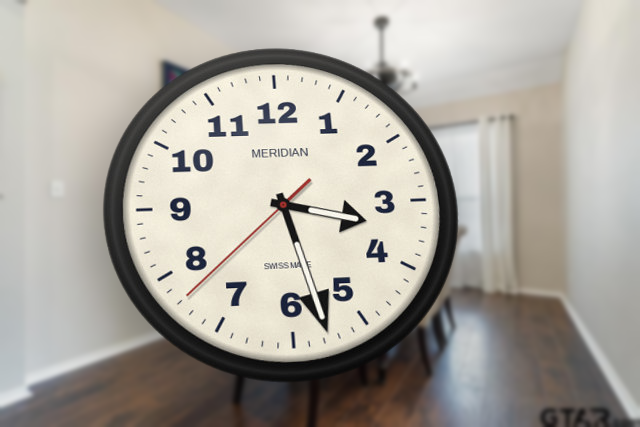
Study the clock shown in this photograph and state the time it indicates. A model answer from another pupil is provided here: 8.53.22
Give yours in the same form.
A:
3.27.38
